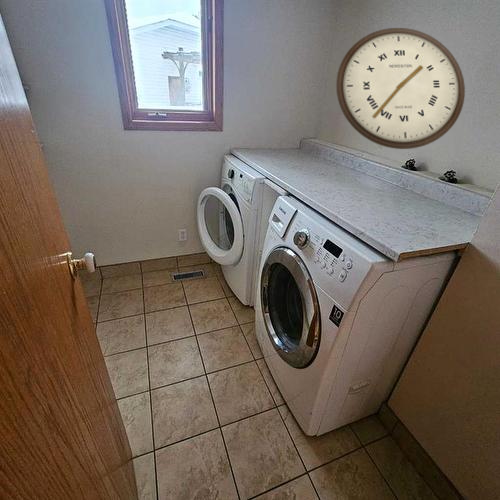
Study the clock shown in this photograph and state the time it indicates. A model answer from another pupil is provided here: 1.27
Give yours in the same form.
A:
1.37
